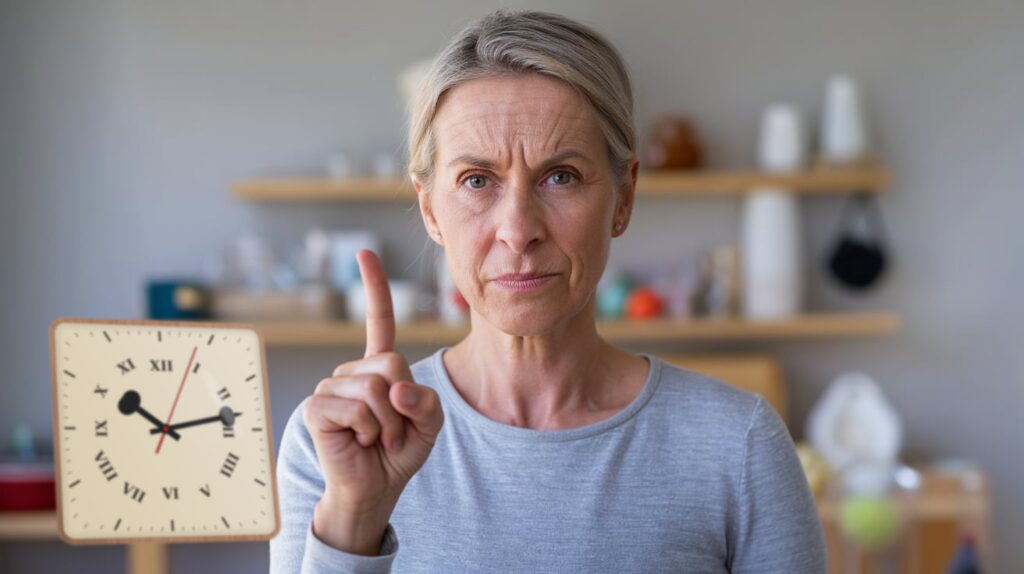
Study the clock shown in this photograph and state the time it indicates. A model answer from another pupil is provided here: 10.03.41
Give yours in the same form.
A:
10.13.04
